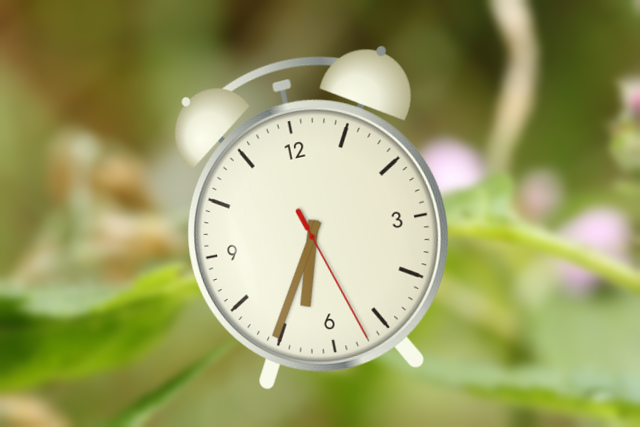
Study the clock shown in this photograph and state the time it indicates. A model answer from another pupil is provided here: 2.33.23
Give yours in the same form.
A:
6.35.27
